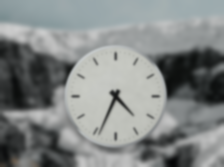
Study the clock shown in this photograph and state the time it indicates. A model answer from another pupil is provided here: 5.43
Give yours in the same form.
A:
4.34
